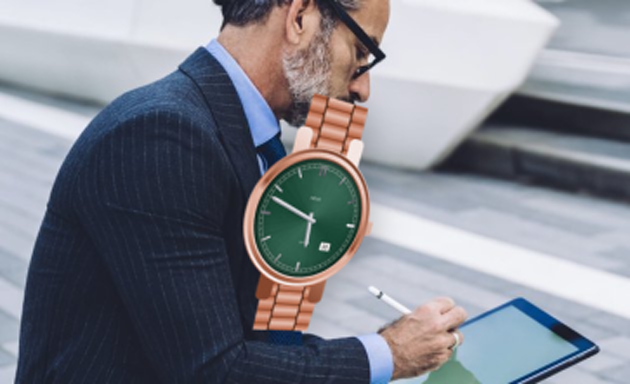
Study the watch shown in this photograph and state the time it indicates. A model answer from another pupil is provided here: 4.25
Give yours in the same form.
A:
5.48
